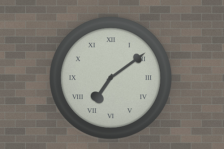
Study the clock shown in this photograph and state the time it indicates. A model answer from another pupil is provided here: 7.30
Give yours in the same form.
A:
7.09
